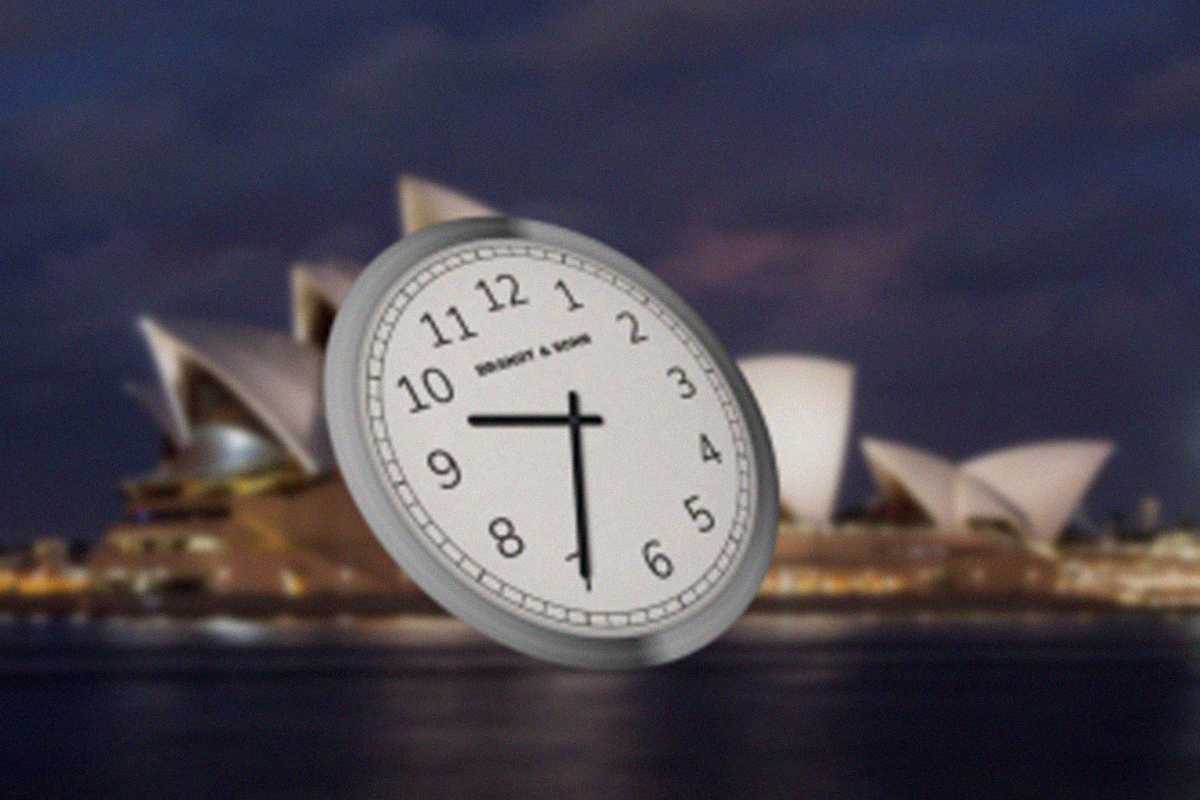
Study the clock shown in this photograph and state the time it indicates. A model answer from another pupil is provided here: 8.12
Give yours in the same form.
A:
9.35
